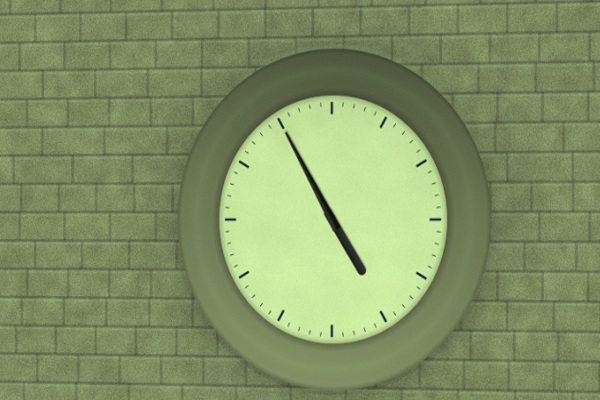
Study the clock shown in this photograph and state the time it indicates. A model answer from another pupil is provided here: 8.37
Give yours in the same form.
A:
4.55
